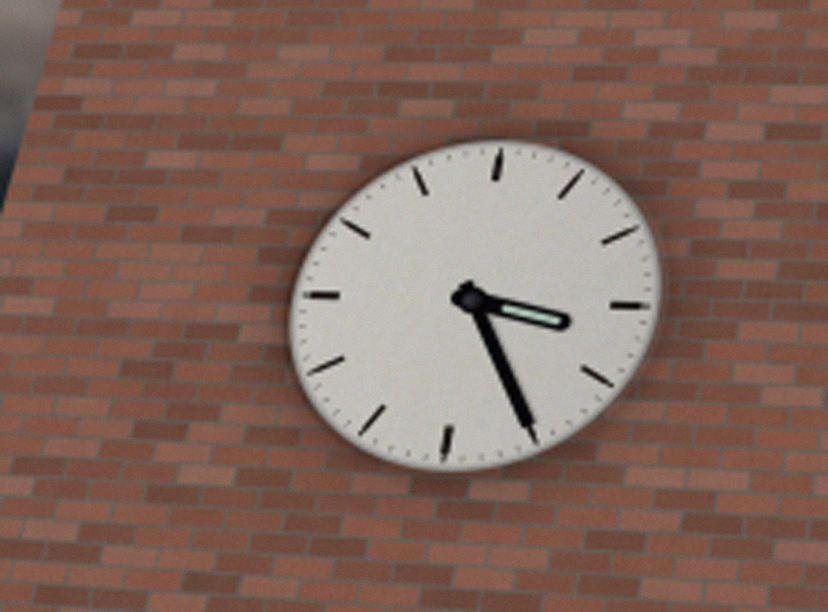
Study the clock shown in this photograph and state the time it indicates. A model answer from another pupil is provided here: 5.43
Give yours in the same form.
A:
3.25
